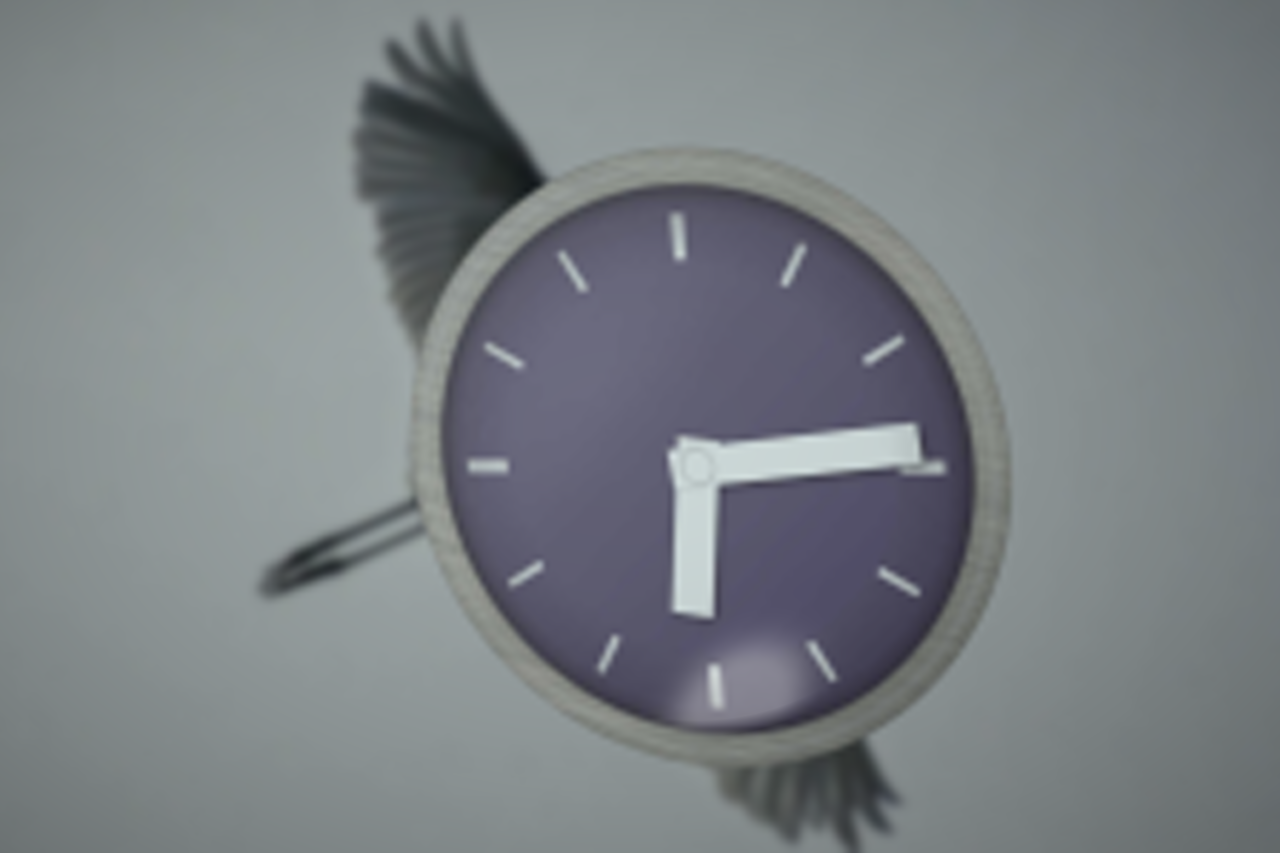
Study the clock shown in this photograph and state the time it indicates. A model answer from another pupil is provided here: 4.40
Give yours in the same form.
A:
6.14
